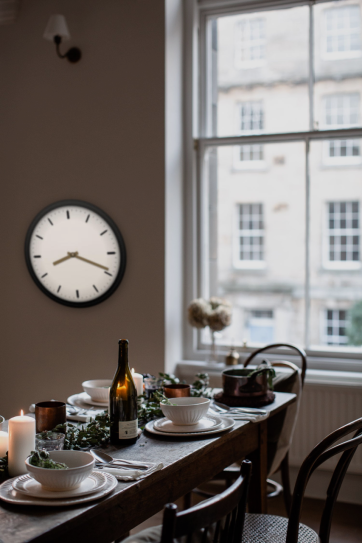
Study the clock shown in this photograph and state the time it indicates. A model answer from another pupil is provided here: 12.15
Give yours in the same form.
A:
8.19
